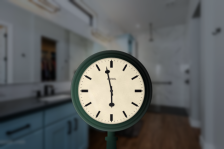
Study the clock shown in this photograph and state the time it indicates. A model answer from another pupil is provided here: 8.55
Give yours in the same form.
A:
5.58
